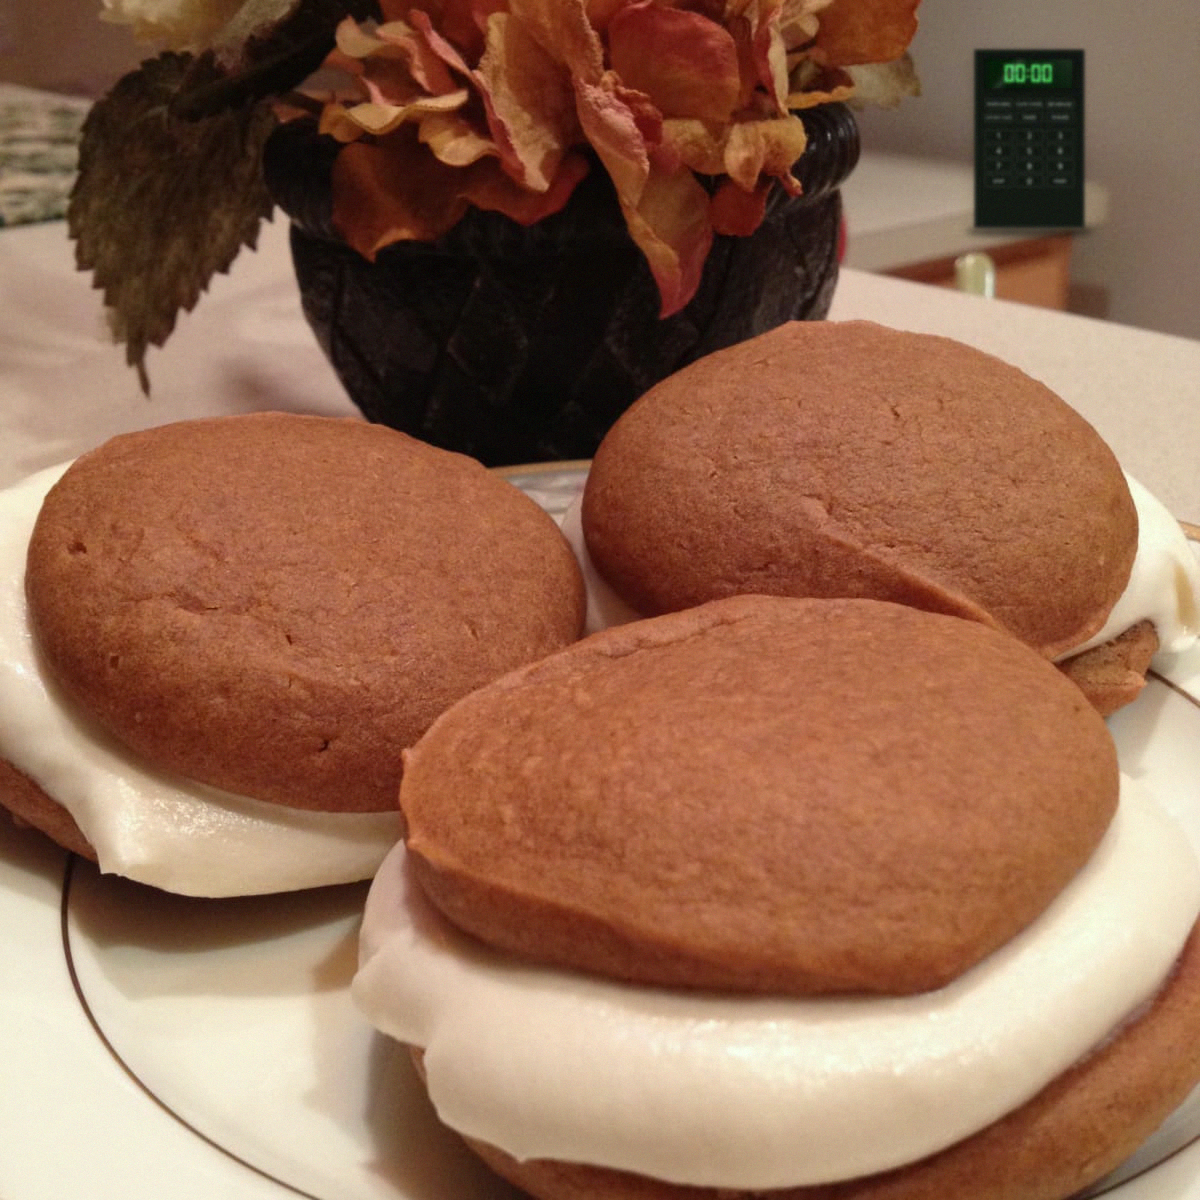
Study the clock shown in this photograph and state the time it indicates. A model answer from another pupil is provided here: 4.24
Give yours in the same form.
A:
0.00
